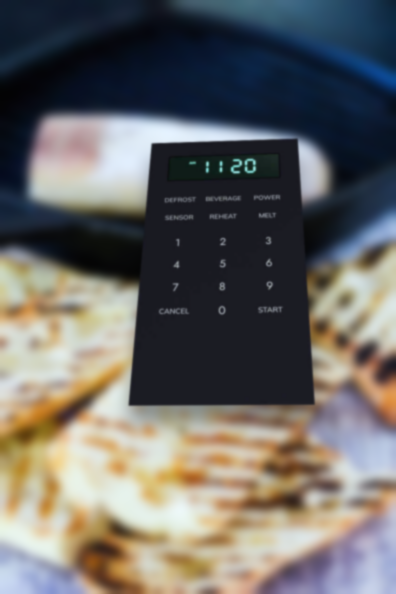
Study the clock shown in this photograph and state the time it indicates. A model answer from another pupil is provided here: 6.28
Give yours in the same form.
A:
11.20
